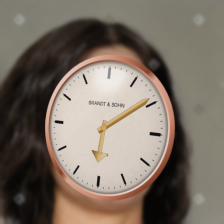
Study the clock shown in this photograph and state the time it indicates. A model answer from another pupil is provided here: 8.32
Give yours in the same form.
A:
6.09
